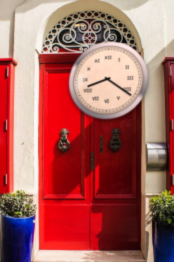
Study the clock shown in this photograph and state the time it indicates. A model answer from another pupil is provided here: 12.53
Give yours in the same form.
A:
8.21
